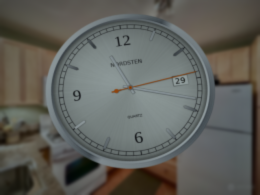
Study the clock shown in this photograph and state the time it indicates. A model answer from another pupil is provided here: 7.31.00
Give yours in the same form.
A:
11.18.14
